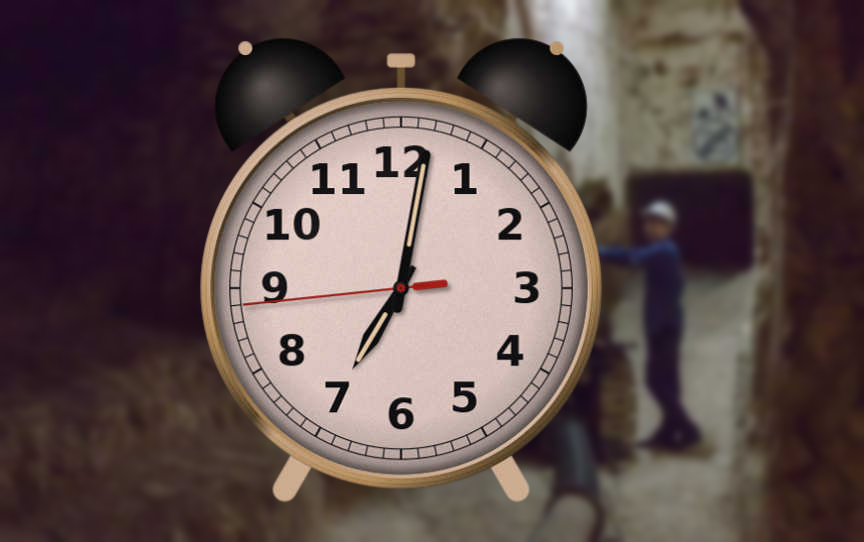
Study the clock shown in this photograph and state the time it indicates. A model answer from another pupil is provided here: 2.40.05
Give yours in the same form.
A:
7.01.44
